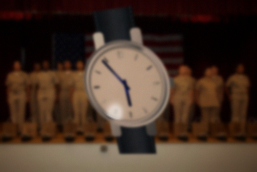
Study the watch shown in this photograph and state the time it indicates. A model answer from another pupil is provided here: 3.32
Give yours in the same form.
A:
5.54
